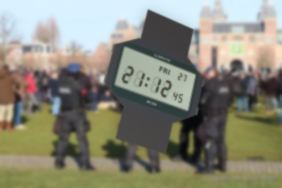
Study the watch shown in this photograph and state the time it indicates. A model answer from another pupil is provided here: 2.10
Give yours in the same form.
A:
21.12
